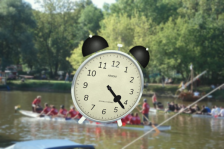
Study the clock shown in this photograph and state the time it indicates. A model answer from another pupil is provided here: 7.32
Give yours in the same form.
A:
4.22
